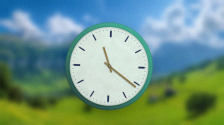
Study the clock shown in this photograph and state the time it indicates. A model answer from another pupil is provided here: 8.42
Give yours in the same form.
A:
11.21
